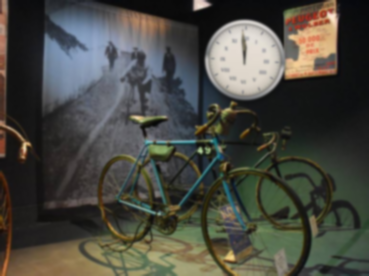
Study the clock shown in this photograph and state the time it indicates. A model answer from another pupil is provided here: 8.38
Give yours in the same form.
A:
11.59
